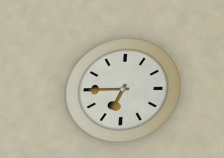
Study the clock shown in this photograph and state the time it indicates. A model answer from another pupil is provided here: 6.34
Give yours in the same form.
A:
6.45
